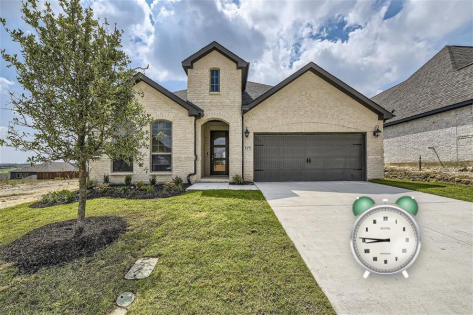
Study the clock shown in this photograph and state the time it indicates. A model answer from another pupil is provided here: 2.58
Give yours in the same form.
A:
8.46
